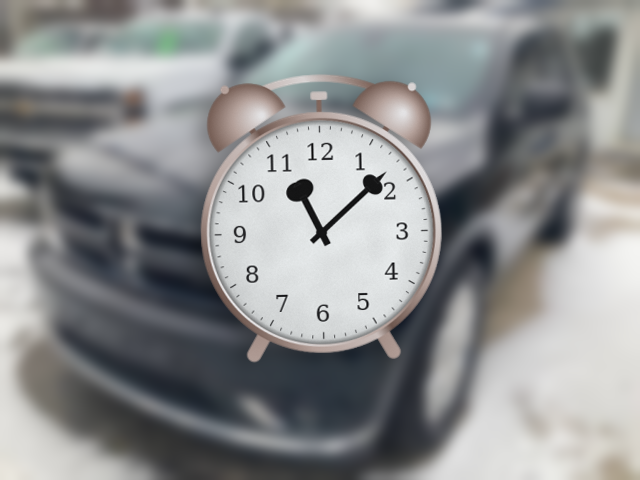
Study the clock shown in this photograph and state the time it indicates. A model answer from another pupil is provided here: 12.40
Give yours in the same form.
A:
11.08
